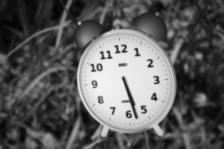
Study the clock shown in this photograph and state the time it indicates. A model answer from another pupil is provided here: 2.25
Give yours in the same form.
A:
5.28
